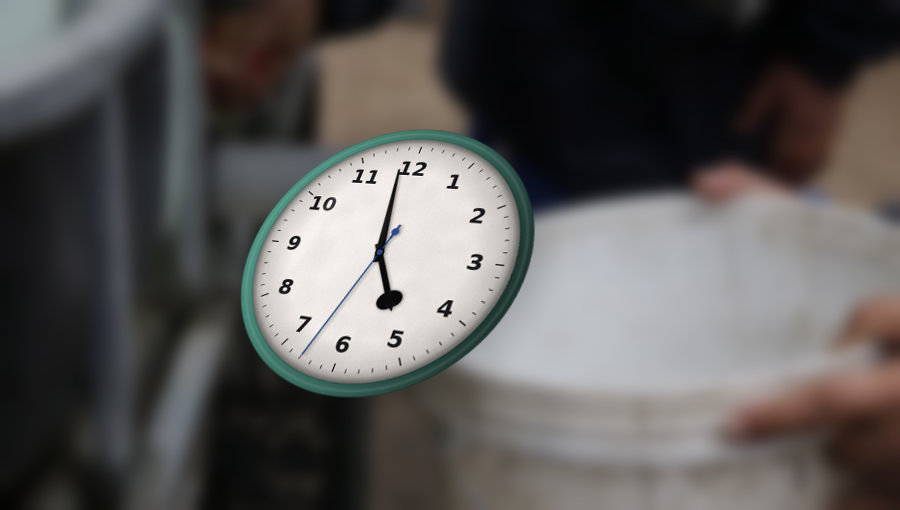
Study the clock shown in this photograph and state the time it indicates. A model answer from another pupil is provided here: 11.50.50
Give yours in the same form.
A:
4.58.33
